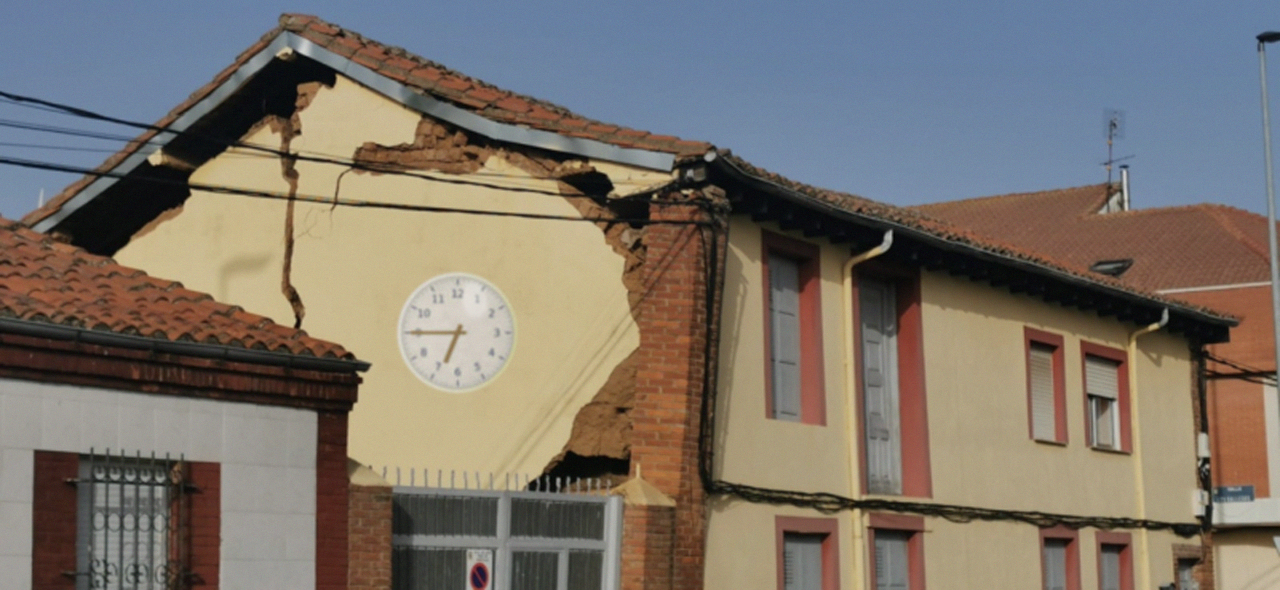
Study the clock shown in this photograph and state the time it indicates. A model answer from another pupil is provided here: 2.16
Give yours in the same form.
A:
6.45
